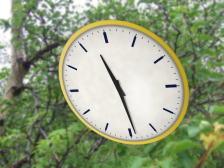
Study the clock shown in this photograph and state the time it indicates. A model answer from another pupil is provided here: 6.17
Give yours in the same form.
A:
11.29
